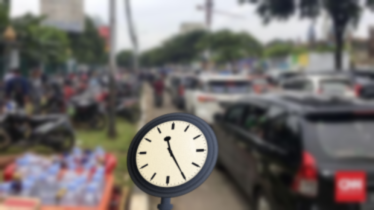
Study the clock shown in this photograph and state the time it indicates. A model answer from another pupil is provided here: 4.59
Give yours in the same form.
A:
11.25
